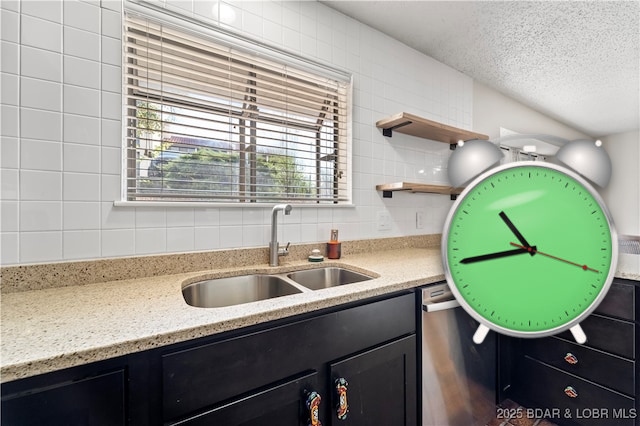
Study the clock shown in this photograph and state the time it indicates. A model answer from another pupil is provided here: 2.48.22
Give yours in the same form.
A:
10.43.18
